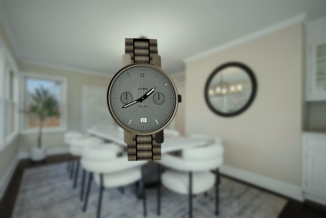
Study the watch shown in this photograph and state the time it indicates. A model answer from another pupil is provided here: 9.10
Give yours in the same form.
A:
1.41
